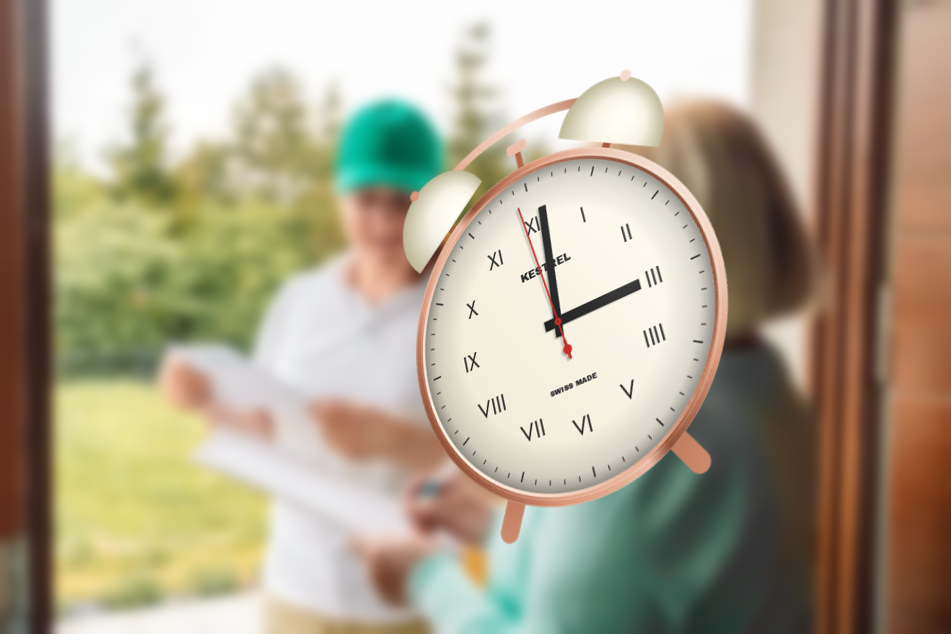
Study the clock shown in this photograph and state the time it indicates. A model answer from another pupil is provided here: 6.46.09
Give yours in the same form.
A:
3.00.59
